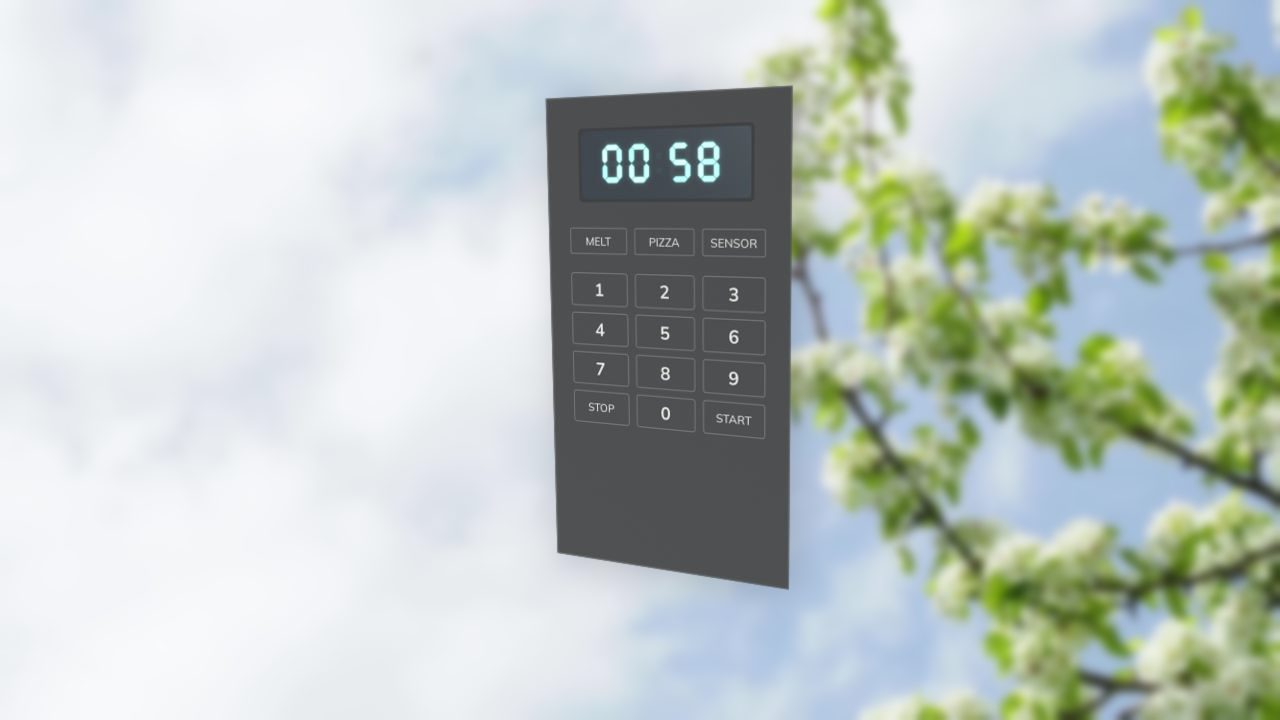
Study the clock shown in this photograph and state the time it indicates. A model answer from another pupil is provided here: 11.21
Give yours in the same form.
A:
0.58
